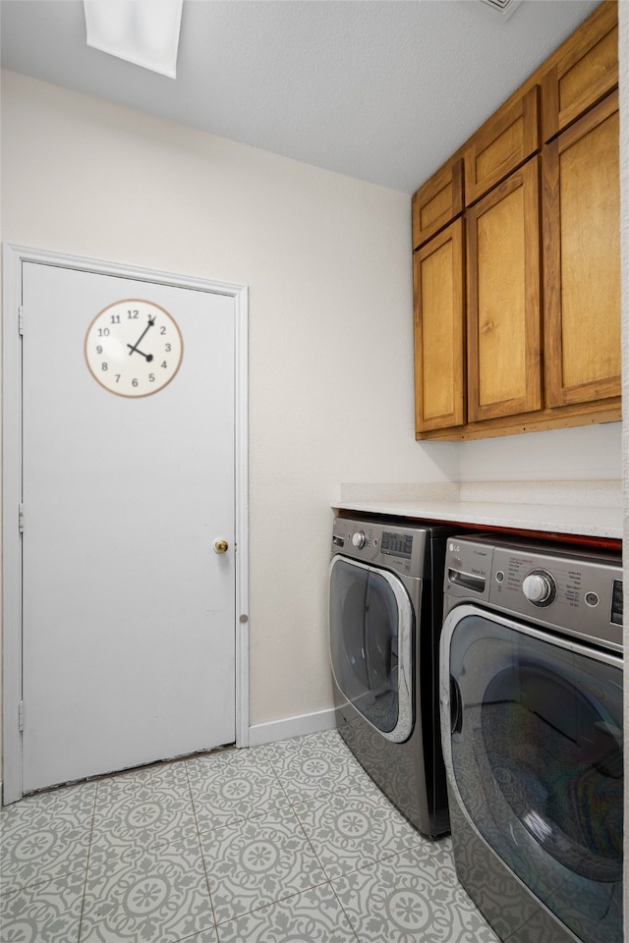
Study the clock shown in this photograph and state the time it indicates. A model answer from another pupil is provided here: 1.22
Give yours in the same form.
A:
4.06
